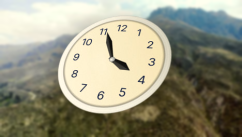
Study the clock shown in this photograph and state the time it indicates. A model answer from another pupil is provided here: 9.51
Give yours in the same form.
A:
3.56
